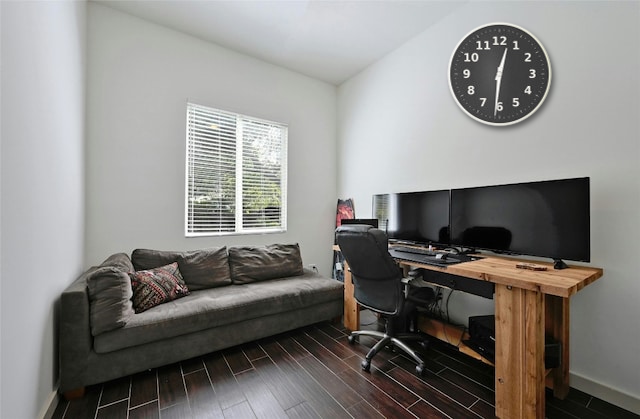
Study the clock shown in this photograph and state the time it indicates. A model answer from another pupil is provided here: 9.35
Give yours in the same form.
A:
12.31
